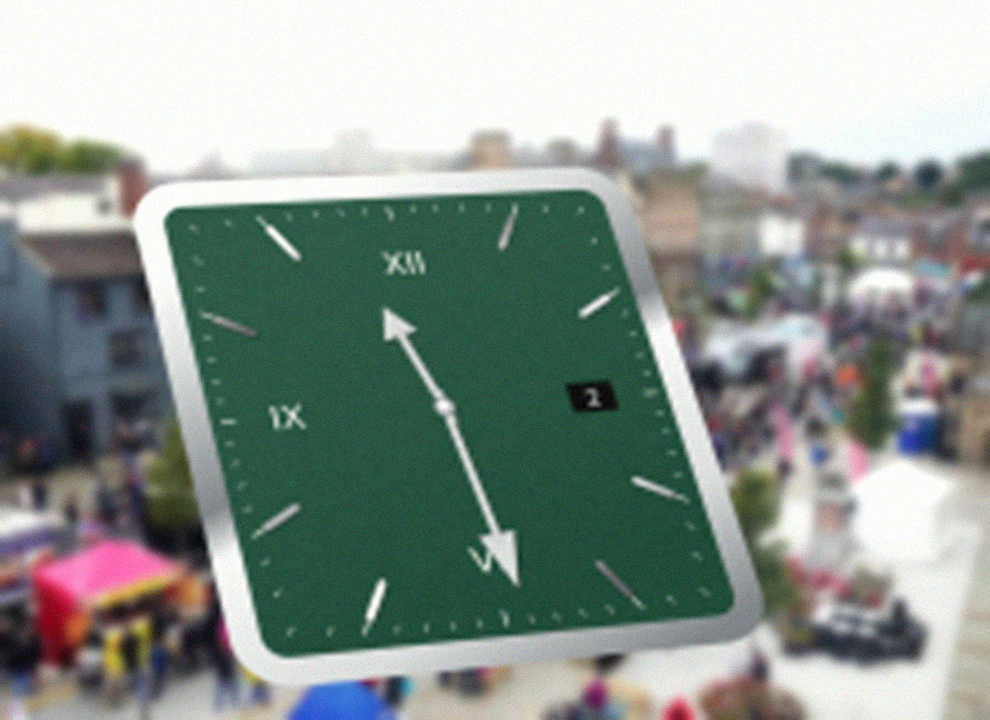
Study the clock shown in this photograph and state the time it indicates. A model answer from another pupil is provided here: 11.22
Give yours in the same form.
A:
11.29
